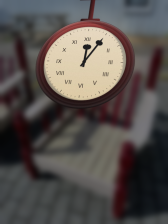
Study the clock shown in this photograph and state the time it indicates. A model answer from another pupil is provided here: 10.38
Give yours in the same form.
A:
12.05
